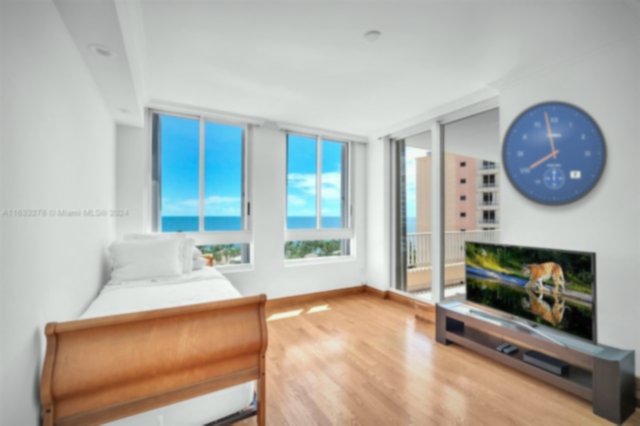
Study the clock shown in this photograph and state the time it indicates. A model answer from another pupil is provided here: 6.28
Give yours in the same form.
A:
7.58
